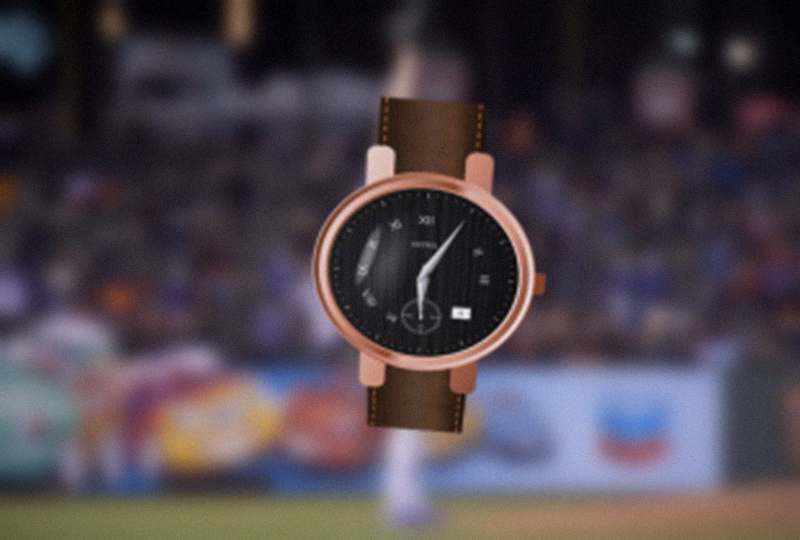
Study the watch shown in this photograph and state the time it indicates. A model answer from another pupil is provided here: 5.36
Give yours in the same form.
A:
6.05
